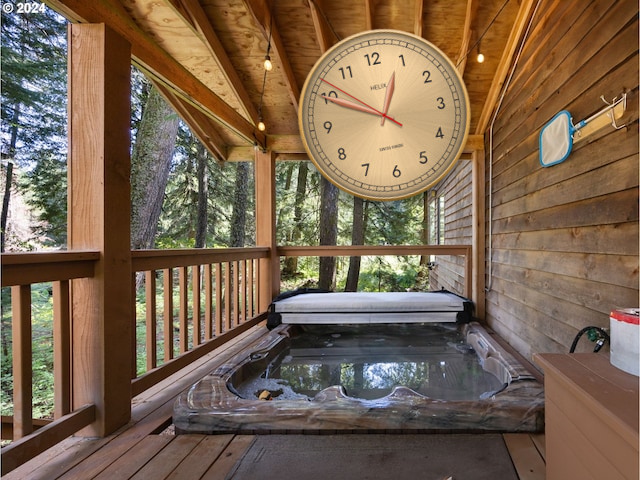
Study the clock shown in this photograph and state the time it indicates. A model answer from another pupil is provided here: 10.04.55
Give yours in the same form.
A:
12.49.52
